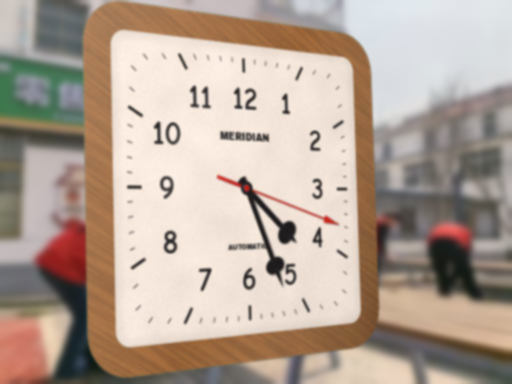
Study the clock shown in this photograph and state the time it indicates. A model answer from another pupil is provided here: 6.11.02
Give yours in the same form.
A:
4.26.18
